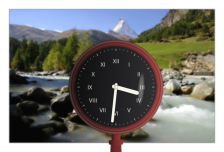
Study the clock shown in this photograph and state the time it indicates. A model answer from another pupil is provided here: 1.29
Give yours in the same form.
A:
3.31
